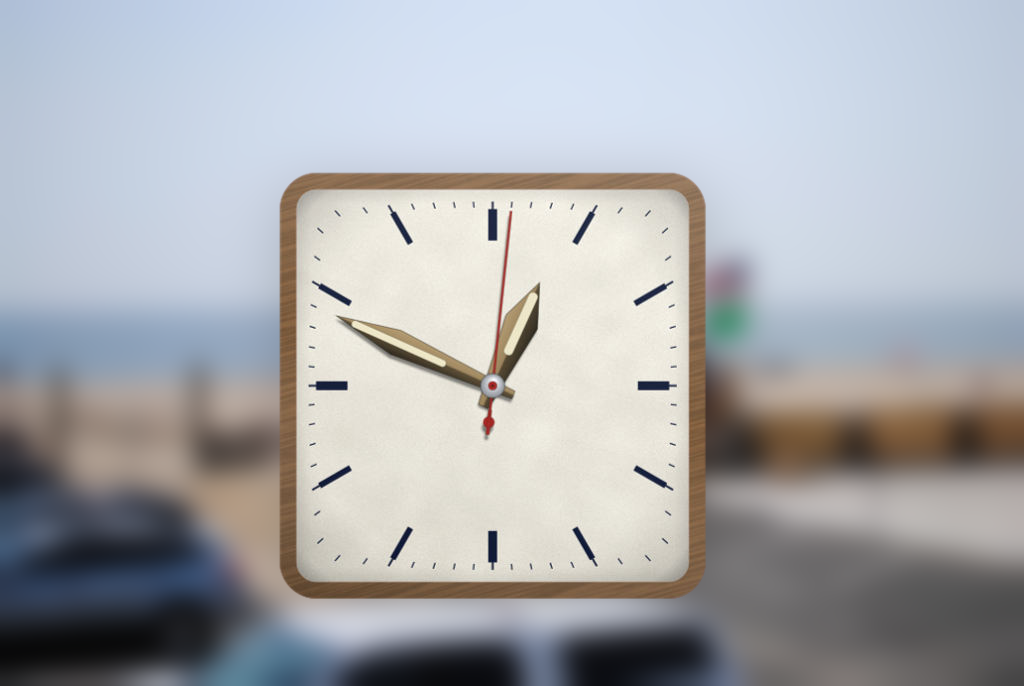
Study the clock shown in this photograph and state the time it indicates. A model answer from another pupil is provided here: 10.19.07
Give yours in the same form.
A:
12.49.01
